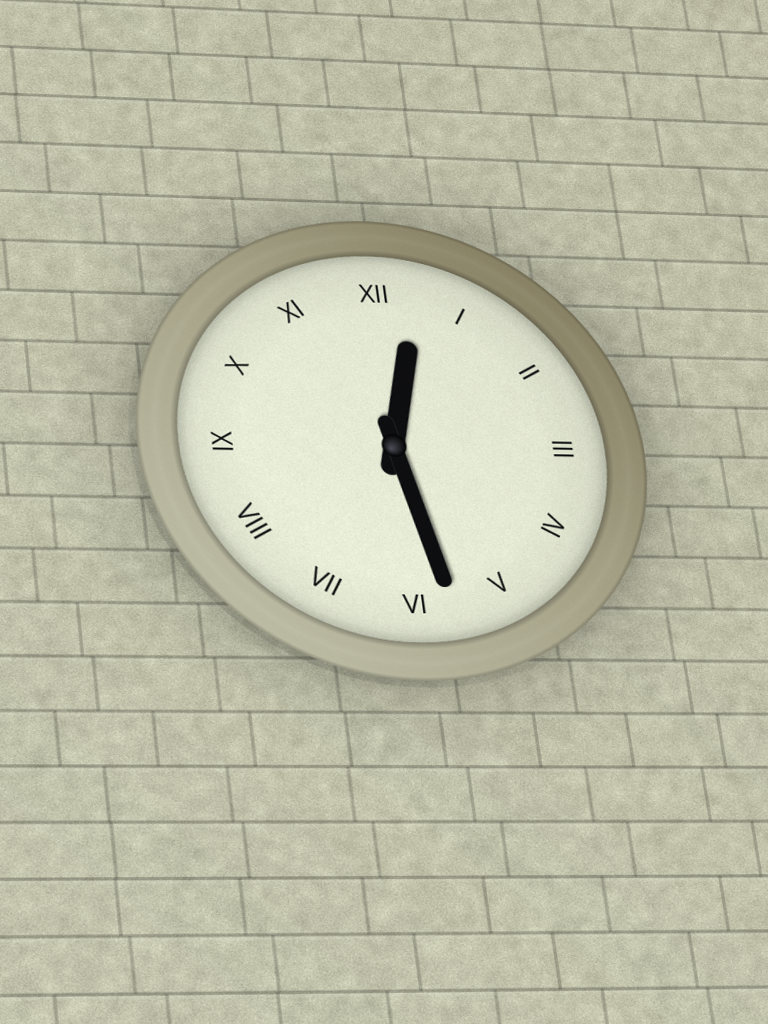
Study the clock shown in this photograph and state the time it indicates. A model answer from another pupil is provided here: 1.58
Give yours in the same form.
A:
12.28
